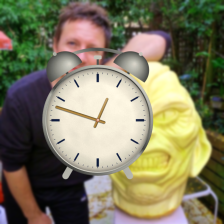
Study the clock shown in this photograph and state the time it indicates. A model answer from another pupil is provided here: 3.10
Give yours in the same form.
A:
12.48
